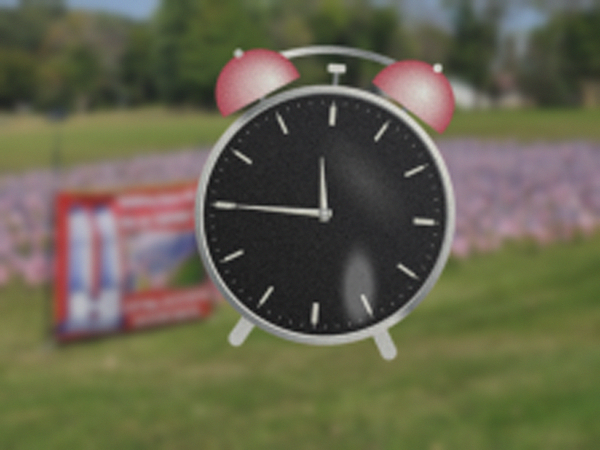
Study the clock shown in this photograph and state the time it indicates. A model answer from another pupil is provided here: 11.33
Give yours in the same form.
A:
11.45
